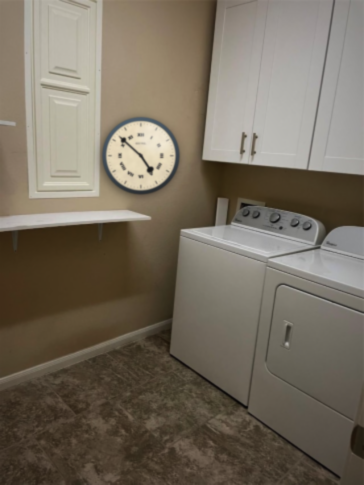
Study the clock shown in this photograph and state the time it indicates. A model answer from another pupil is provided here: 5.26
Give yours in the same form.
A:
4.52
